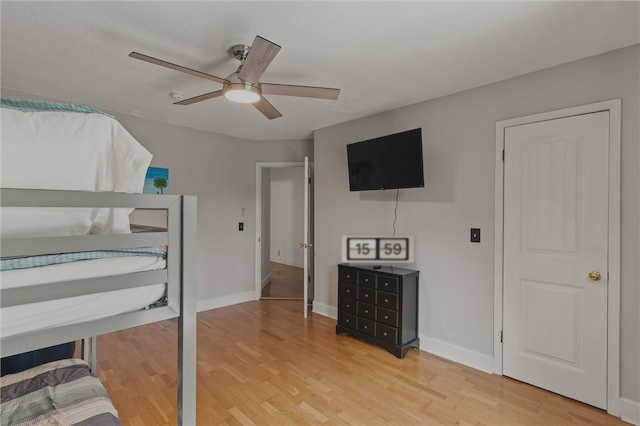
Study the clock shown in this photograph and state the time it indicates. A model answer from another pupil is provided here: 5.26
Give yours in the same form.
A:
15.59
